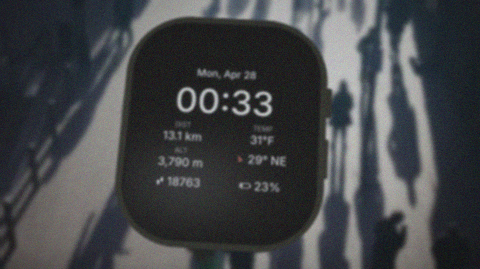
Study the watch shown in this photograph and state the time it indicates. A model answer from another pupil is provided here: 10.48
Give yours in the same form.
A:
0.33
